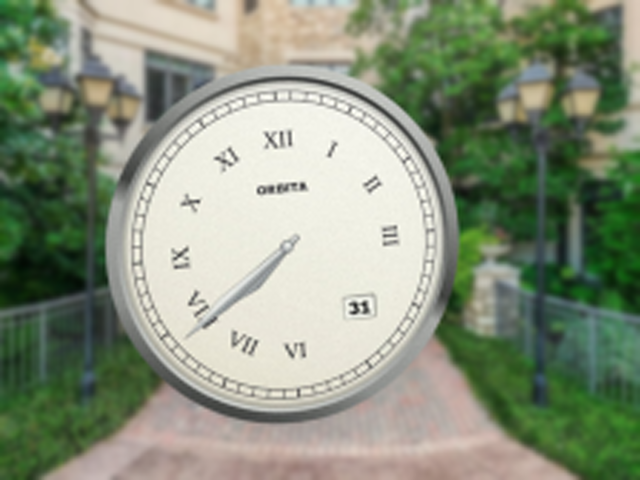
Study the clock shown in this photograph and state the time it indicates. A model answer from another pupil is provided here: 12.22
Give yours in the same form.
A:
7.39
